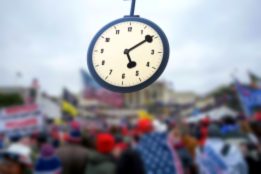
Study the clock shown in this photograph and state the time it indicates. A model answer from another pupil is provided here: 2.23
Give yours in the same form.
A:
5.09
